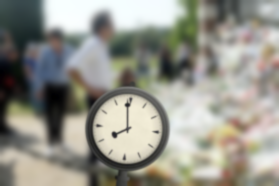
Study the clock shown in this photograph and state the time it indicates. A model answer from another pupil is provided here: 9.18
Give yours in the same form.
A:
7.59
